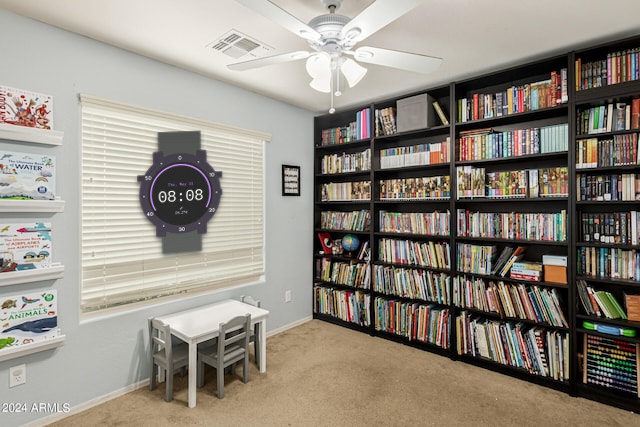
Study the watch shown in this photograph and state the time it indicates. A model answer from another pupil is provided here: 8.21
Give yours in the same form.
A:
8.08
